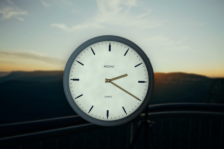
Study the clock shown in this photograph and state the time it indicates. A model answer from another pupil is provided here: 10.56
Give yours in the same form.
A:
2.20
